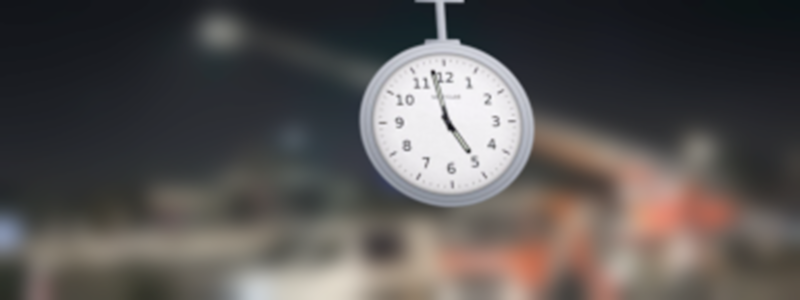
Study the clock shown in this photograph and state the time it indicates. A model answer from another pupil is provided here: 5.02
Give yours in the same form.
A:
4.58
